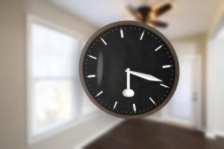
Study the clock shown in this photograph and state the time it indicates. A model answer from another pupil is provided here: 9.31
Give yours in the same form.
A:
6.19
